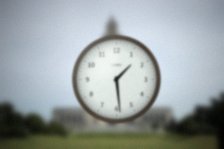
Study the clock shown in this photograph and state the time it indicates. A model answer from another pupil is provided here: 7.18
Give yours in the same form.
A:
1.29
